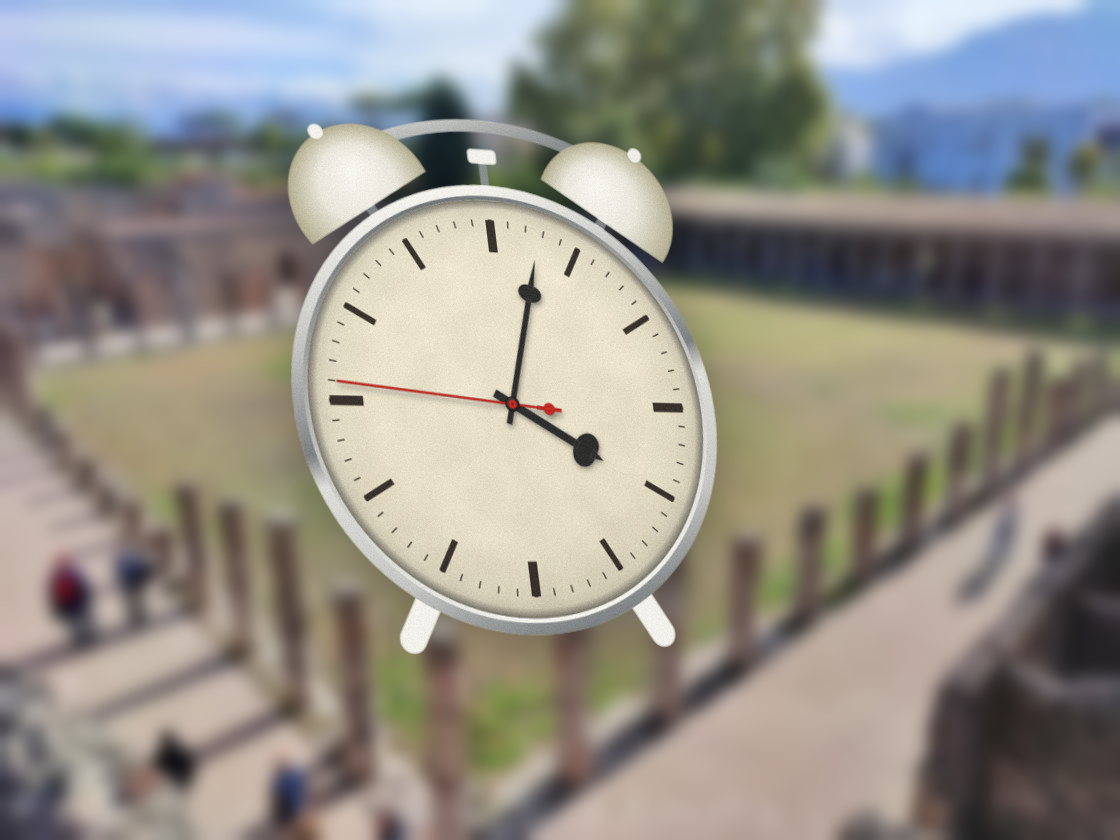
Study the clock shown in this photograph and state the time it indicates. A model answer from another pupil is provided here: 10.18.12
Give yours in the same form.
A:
4.02.46
